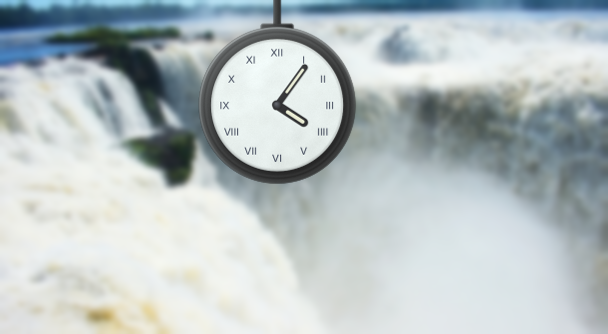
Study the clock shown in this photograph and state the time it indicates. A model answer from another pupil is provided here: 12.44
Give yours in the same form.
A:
4.06
